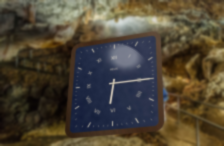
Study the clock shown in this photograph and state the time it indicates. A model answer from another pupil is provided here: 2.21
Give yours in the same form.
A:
6.15
